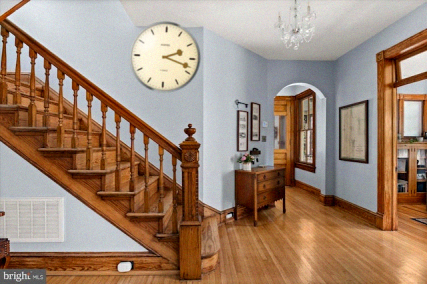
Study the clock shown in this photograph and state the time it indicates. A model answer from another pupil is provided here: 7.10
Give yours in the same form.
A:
2.18
